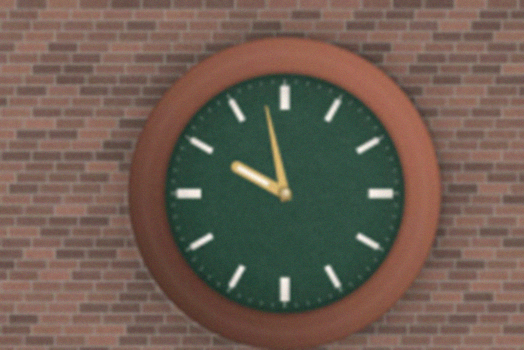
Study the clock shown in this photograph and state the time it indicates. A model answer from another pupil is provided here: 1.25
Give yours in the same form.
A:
9.58
